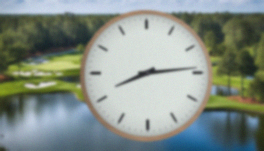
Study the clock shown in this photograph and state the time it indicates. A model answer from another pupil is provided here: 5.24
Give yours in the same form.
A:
8.14
